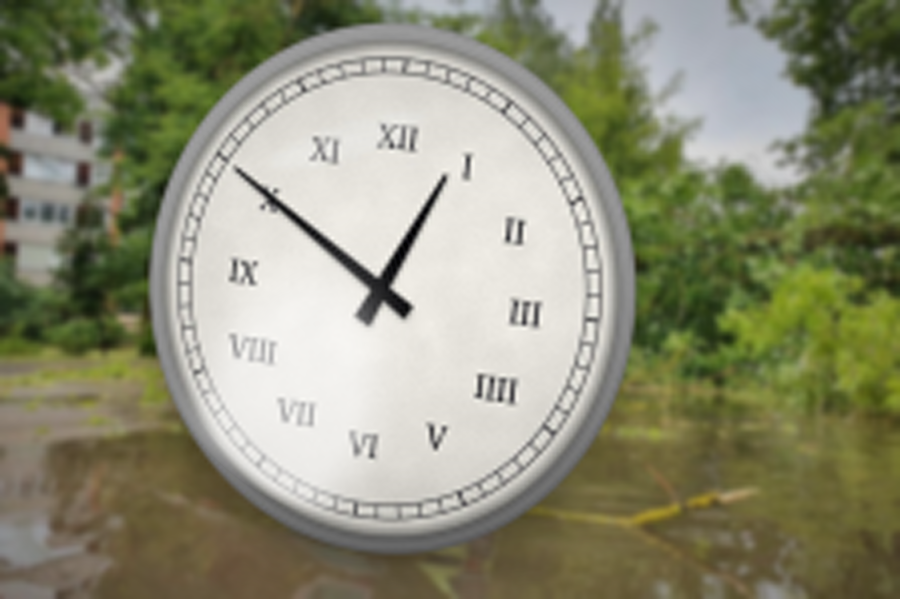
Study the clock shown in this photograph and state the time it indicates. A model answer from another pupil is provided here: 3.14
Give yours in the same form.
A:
12.50
